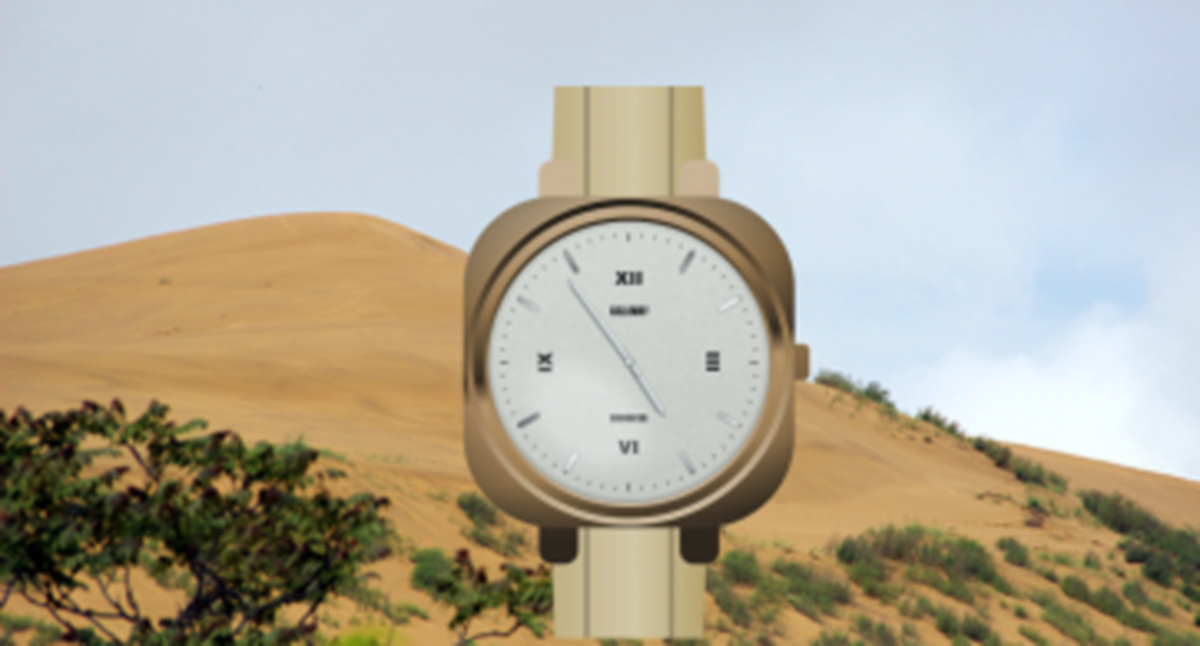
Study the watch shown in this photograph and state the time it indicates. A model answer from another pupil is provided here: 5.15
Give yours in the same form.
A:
4.54
